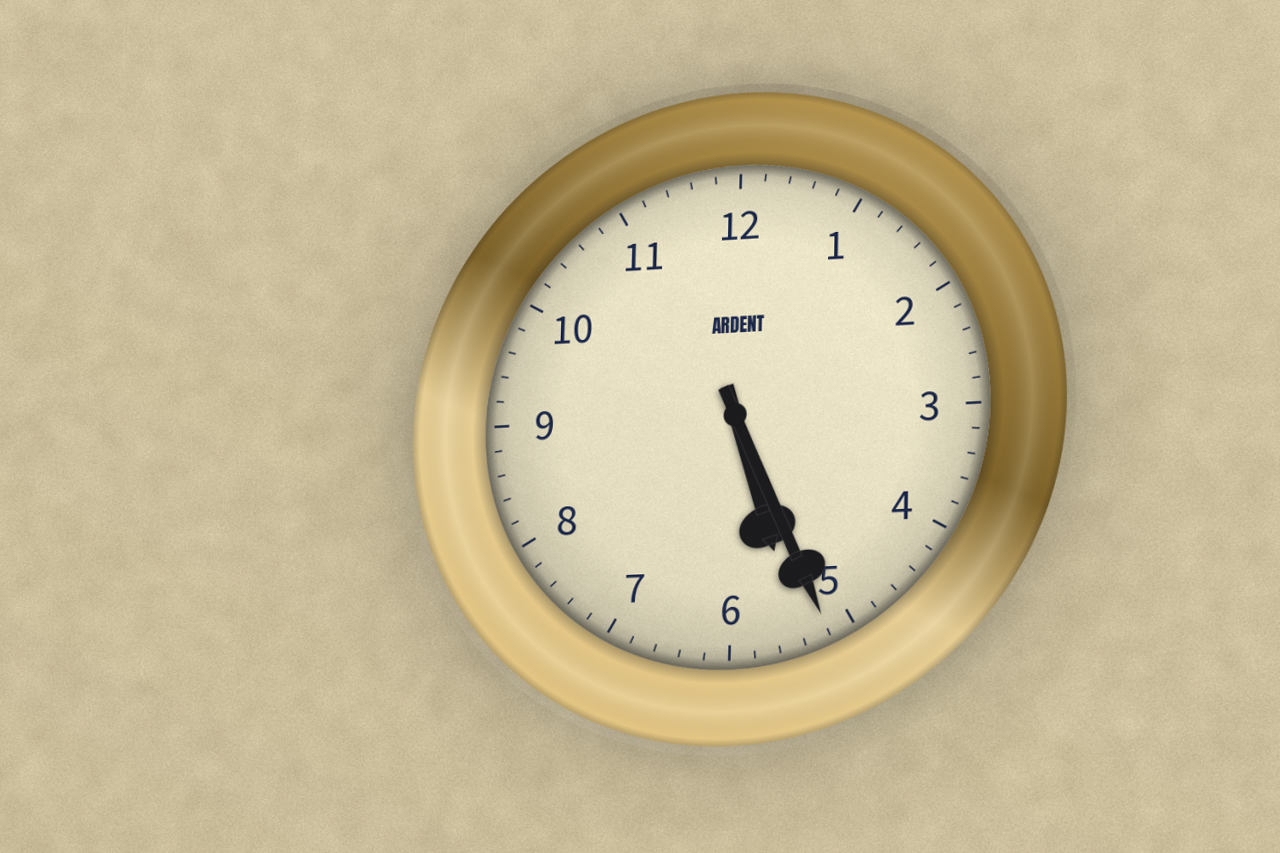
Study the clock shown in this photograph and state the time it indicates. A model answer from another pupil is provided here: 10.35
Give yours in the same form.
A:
5.26
